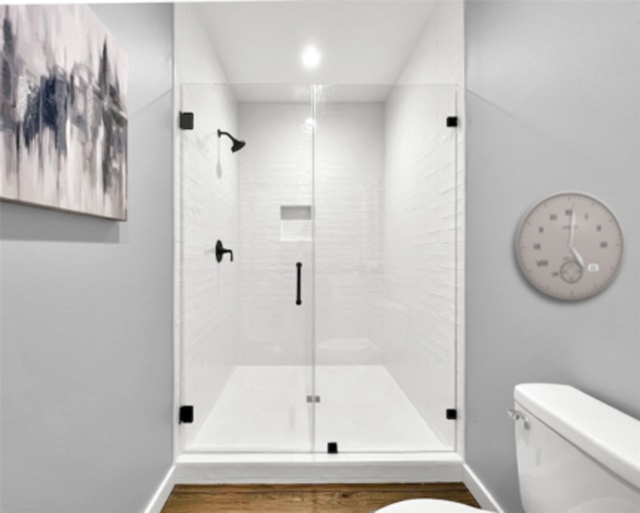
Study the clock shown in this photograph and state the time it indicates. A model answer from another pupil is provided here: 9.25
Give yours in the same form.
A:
5.01
